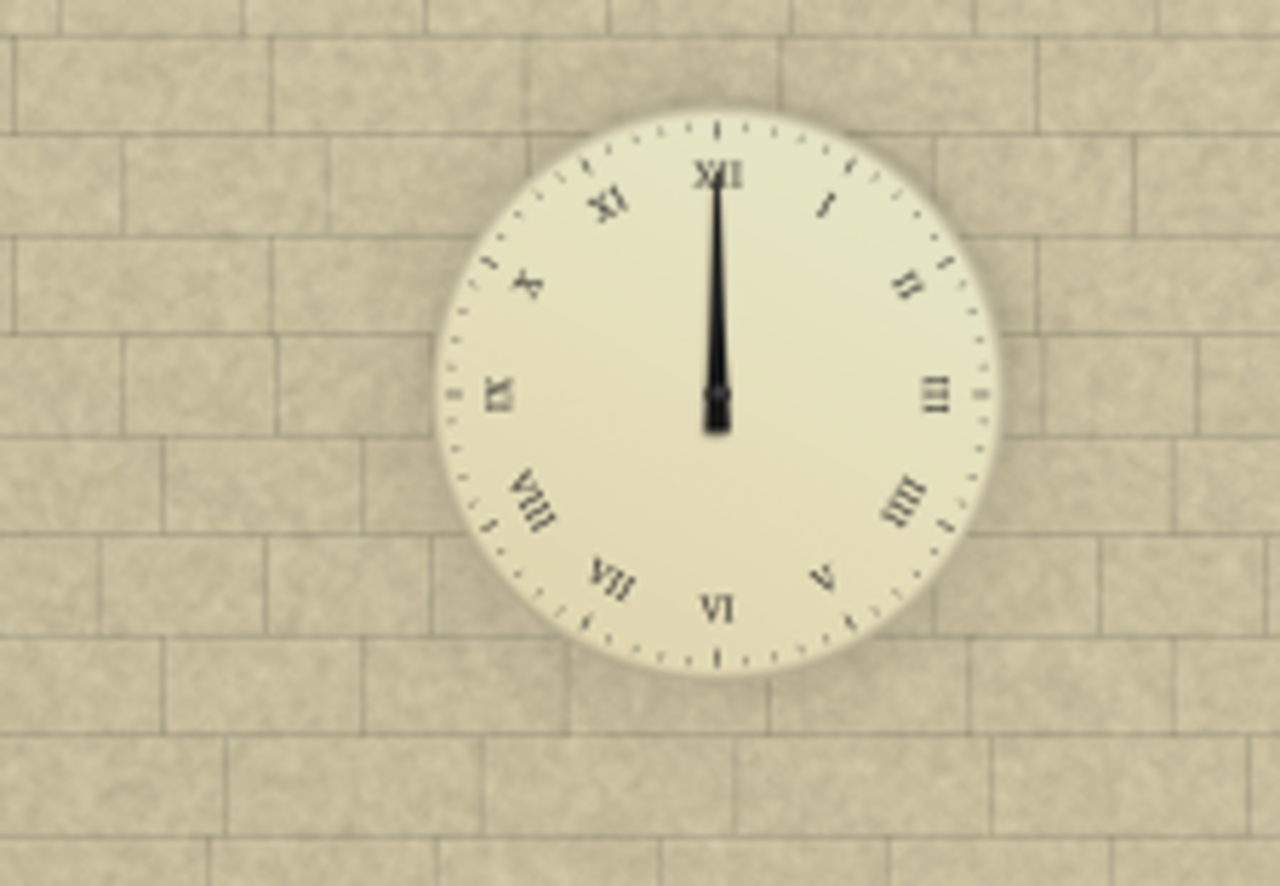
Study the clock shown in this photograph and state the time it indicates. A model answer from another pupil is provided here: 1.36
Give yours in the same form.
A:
12.00
